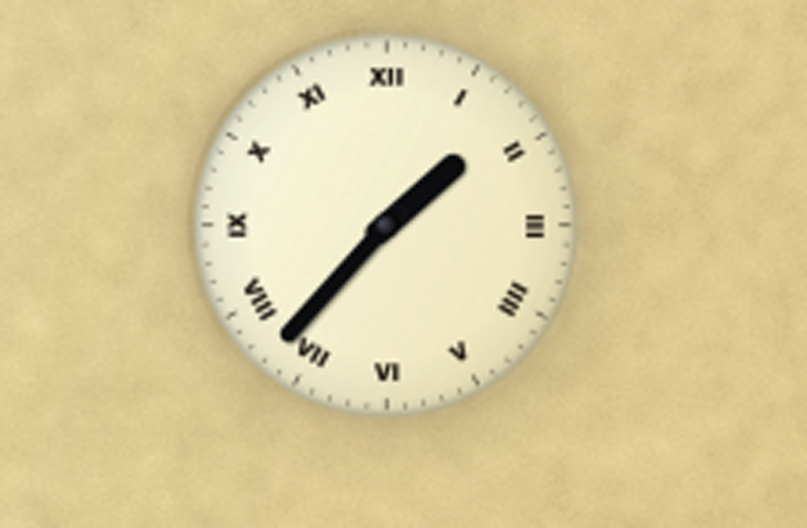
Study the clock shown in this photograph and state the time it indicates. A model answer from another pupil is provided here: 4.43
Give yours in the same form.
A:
1.37
